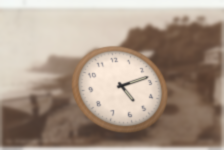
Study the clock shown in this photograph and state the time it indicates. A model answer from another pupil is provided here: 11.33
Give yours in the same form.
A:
5.13
